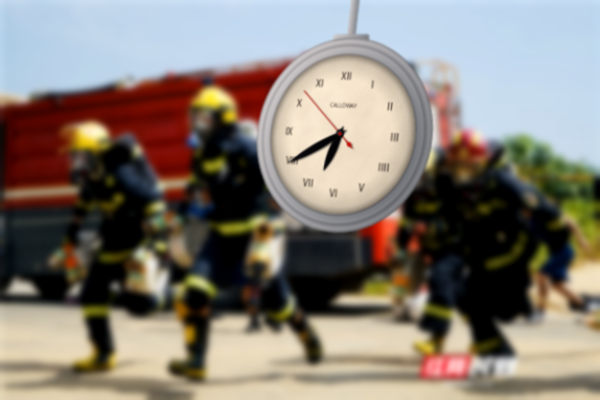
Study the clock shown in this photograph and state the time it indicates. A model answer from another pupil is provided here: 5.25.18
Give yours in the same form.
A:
6.39.52
